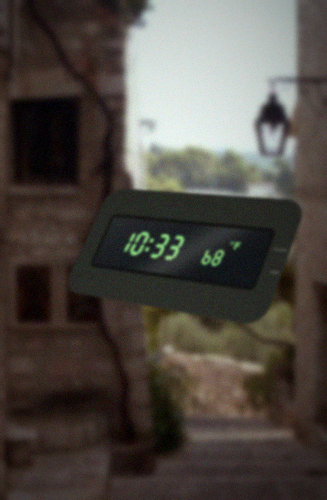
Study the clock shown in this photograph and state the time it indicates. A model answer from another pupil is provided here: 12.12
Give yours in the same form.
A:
10.33
